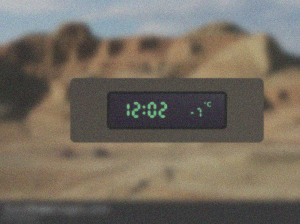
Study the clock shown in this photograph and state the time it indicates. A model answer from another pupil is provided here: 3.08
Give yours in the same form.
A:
12.02
